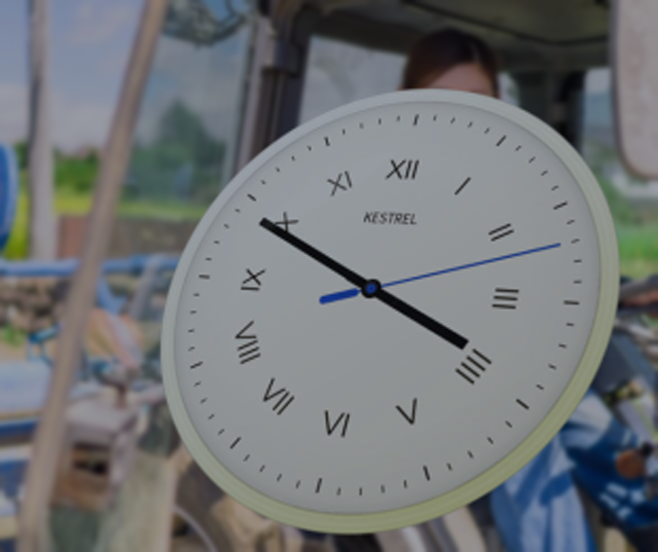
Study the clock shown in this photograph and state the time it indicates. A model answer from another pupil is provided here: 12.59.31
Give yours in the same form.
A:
3.49.12
